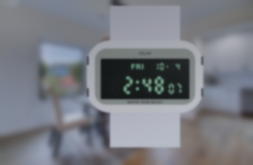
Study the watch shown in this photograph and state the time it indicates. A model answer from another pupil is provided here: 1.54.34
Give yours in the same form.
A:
2.48.07
